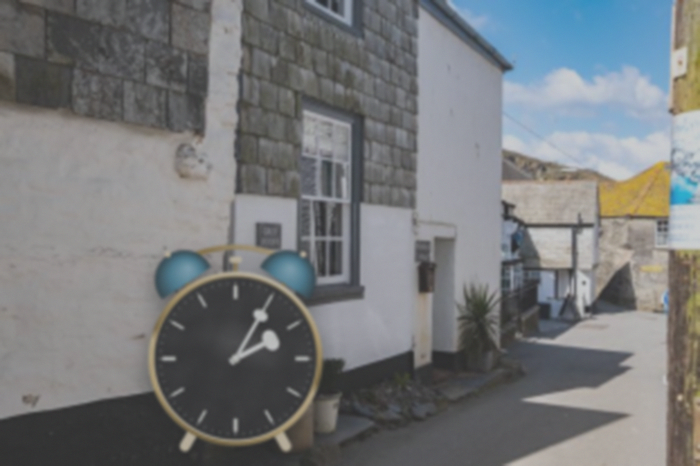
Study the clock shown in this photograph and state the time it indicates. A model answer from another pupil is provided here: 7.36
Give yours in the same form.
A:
2.05
